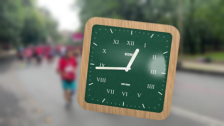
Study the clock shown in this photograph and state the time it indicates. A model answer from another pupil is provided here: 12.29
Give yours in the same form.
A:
12.44
